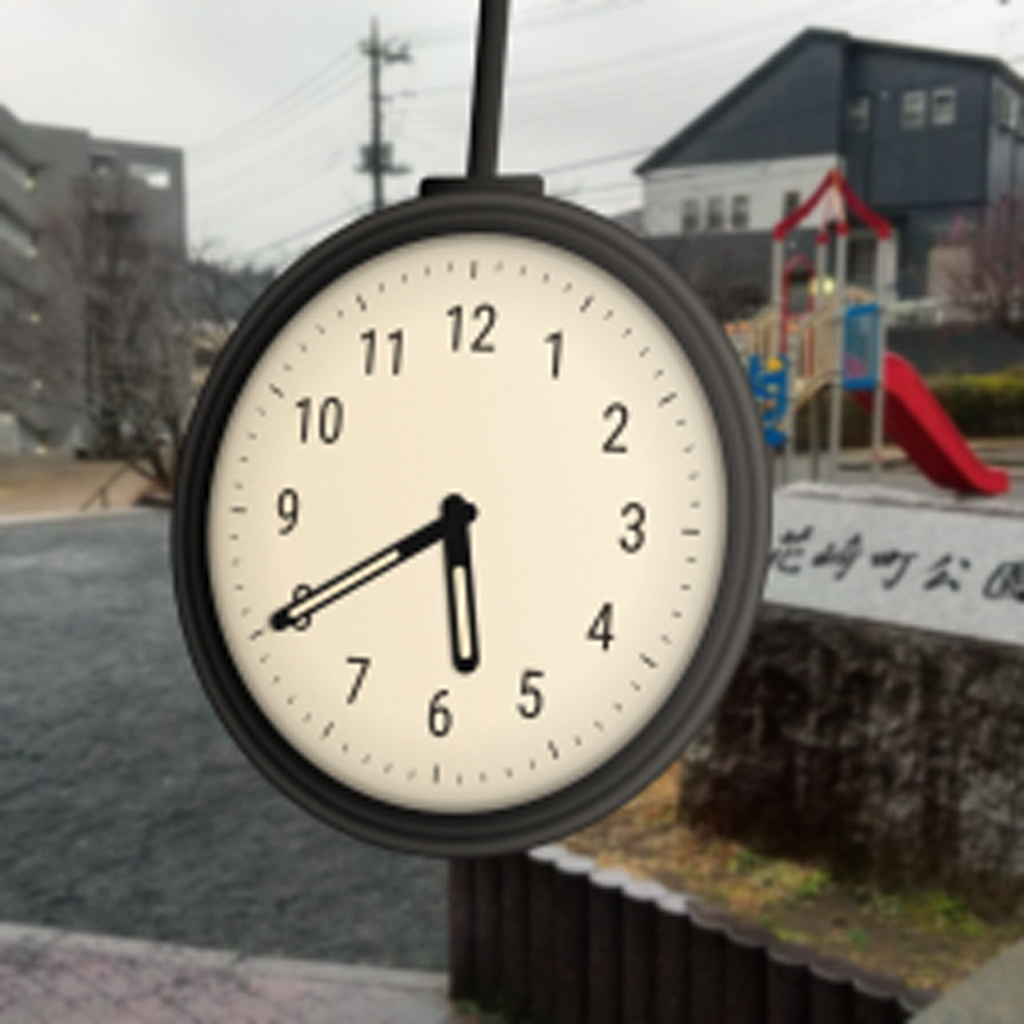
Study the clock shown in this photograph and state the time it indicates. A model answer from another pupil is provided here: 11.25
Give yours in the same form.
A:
5.40
